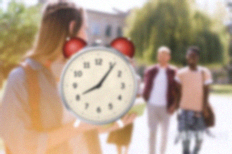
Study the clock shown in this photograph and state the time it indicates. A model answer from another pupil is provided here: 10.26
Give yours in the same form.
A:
8.06
